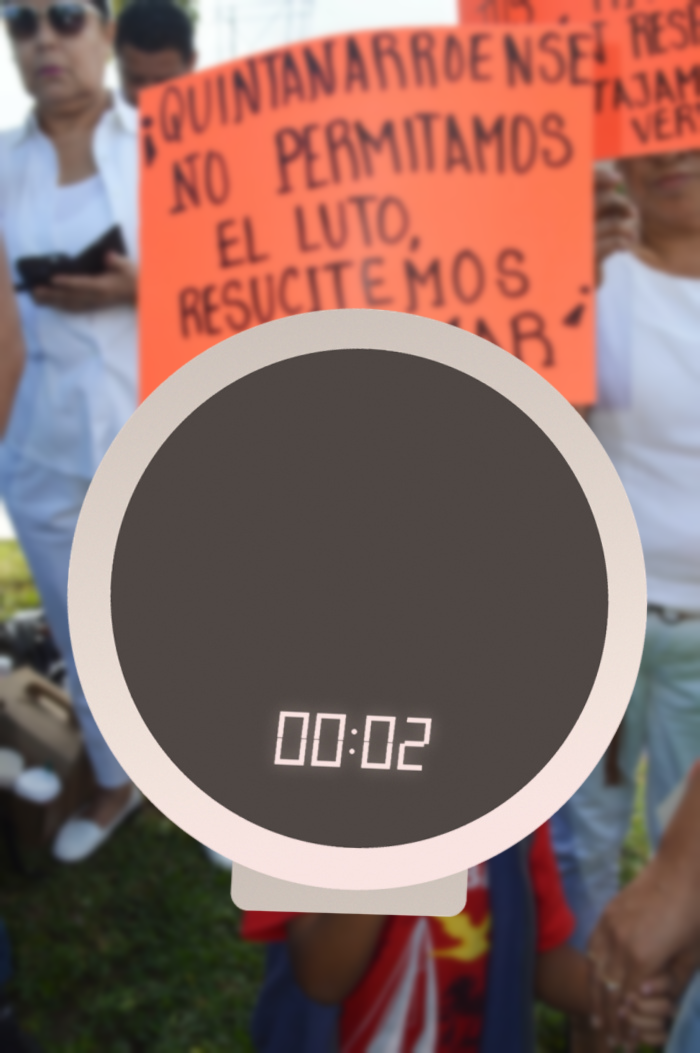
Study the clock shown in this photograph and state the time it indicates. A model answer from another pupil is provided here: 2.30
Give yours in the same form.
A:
0.02
